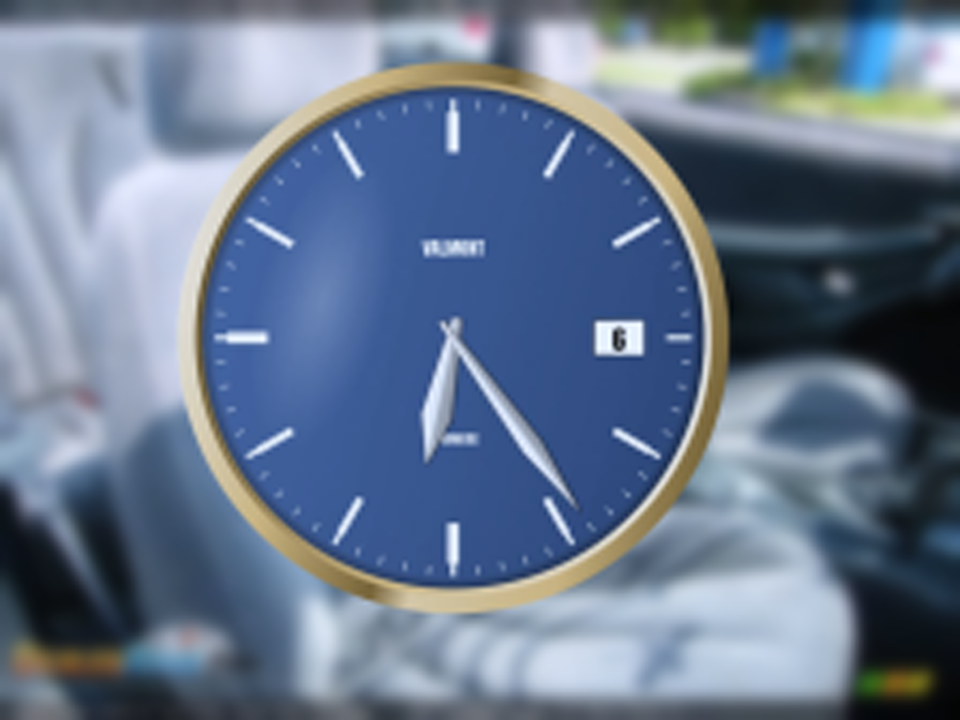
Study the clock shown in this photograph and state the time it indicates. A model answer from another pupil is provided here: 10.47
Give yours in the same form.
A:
6.24
